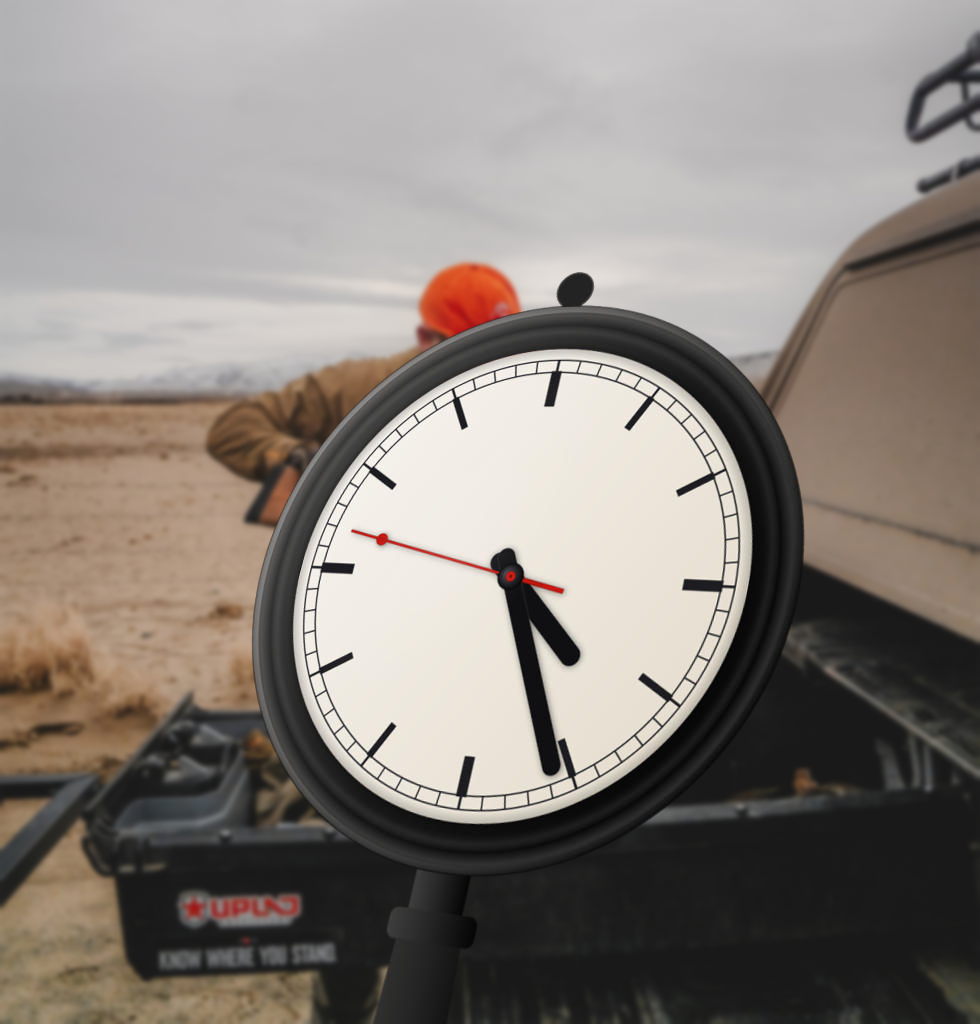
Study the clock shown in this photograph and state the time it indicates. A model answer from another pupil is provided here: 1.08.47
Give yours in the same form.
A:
4.25.47
